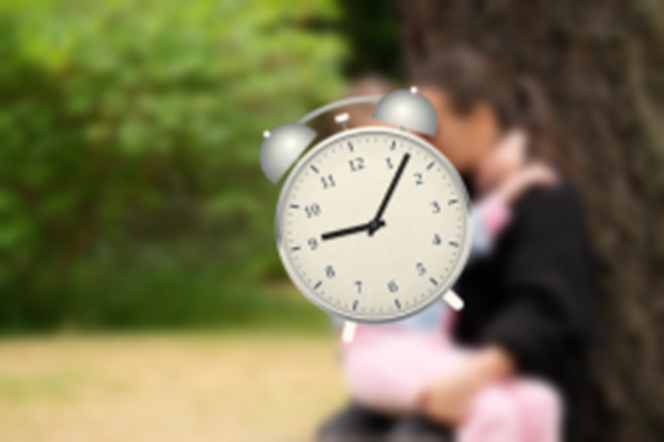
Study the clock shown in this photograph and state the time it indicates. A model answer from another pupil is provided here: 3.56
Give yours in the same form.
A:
9.07
